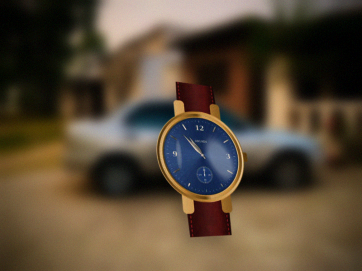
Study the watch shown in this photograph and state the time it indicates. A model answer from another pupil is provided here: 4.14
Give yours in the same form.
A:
10.53
